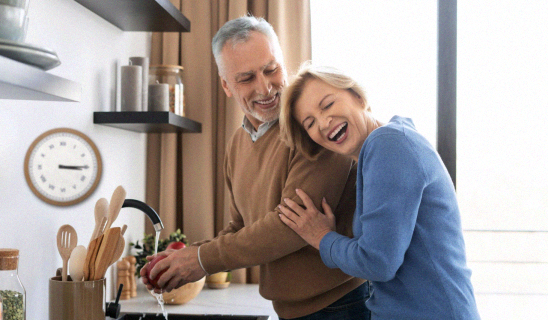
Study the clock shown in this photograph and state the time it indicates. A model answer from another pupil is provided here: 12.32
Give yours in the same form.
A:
3.15
